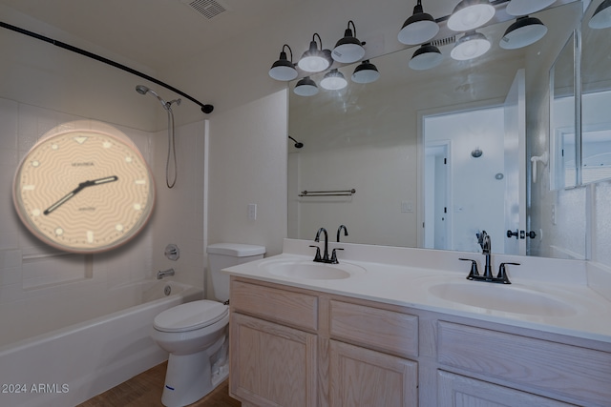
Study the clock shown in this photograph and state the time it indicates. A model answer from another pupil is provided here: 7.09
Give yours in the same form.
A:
2.39
